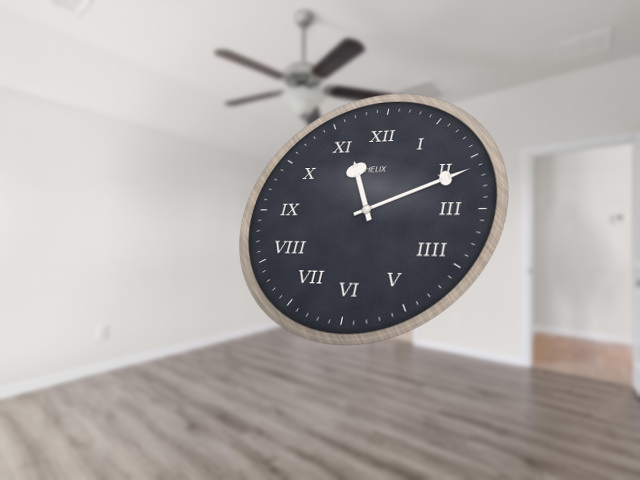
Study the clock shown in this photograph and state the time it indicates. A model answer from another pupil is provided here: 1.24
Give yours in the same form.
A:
11.11
